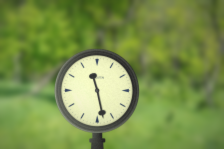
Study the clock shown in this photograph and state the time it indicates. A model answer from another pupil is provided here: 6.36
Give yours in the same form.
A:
11.28
